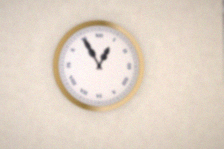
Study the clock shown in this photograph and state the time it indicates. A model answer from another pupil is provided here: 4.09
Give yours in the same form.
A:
12.55
